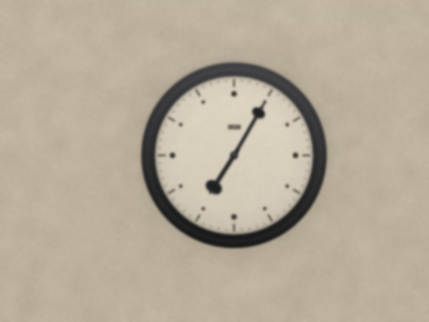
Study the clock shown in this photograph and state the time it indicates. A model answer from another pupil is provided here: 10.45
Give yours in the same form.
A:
7.05
